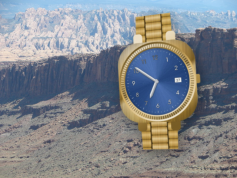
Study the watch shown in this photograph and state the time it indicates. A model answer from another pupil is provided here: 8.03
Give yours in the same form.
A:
6.51
